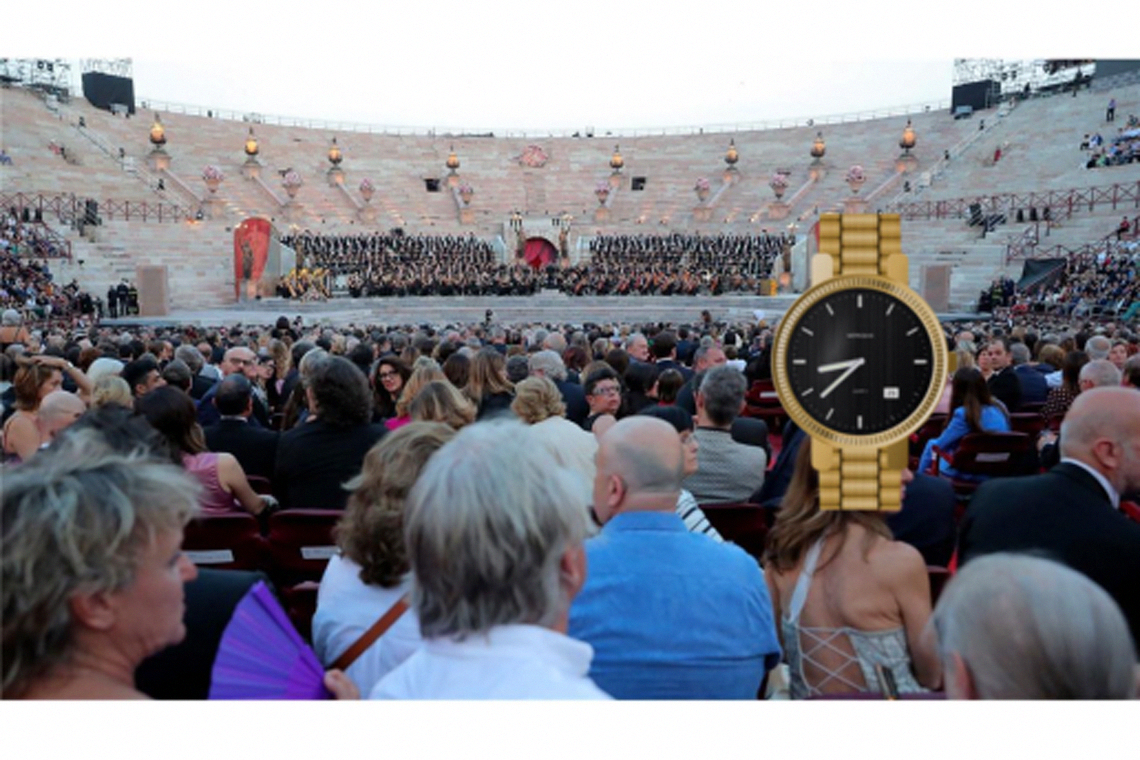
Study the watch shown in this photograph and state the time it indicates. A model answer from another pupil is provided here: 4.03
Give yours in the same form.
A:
8.38
